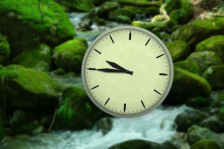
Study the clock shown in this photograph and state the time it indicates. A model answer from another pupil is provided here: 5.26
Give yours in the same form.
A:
9.45
